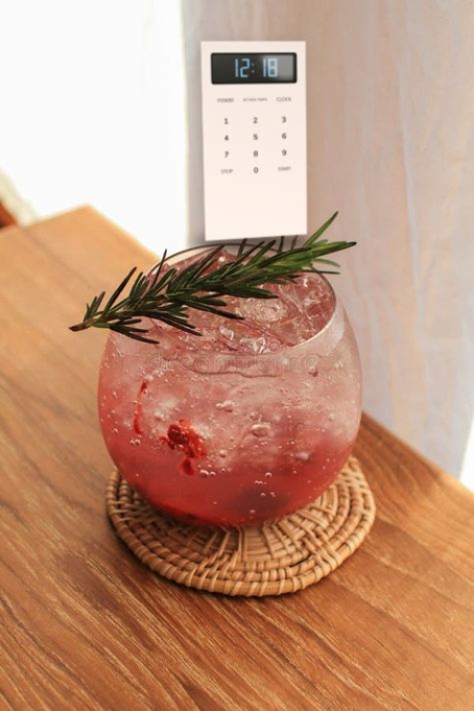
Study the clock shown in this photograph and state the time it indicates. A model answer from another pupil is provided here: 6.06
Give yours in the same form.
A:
12.18
